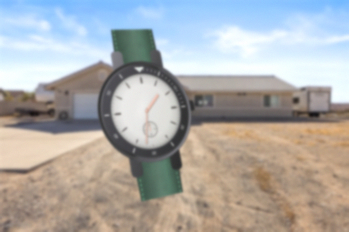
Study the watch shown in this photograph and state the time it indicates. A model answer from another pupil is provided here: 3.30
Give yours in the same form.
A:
1.32
